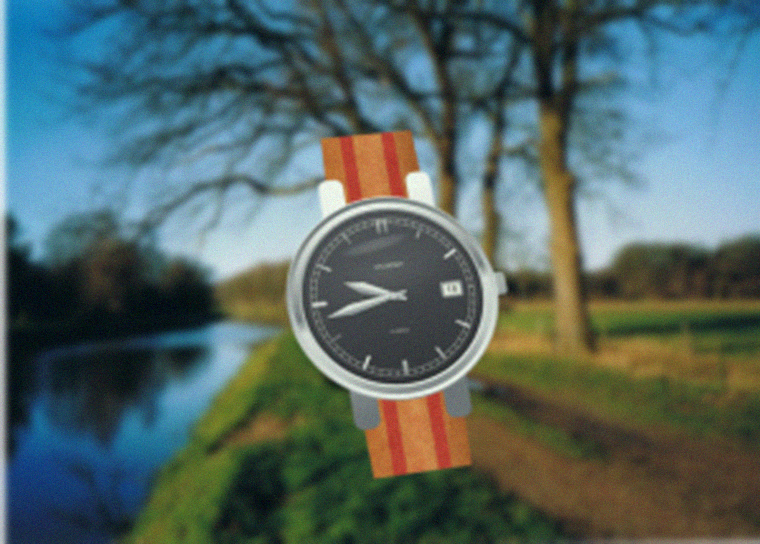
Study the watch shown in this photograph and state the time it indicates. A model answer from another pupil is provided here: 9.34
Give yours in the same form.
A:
9.43
